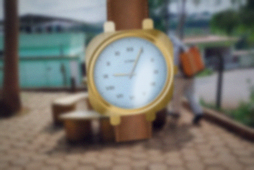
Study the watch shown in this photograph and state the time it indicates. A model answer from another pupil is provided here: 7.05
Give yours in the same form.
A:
9.04
